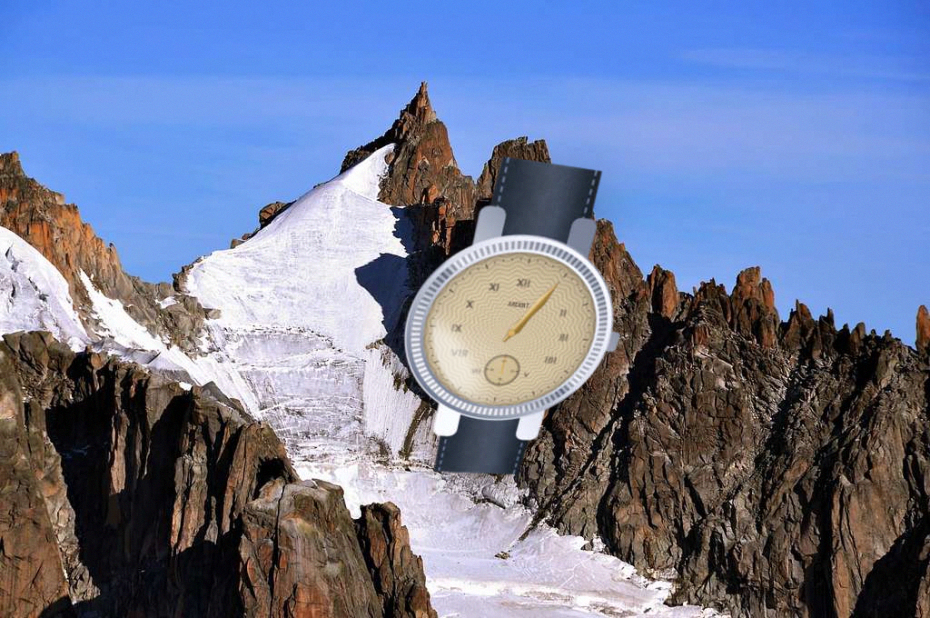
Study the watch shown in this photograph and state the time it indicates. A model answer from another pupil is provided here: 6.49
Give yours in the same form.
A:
1.05
